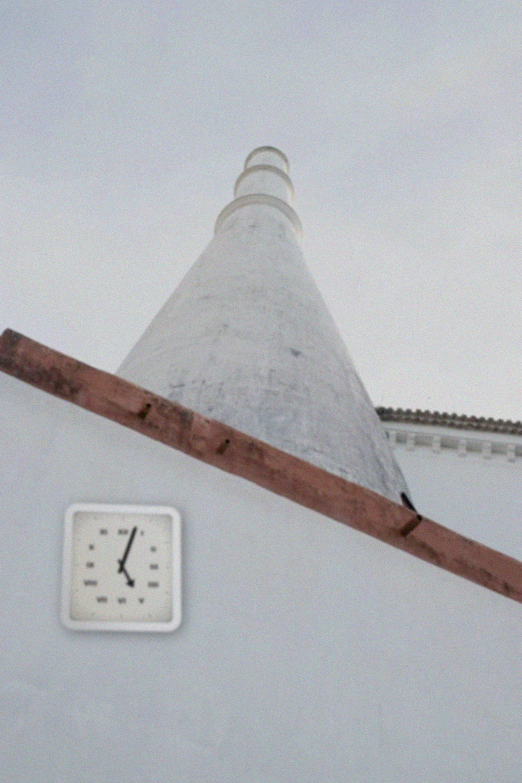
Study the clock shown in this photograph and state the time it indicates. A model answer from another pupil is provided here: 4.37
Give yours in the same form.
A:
5.03
